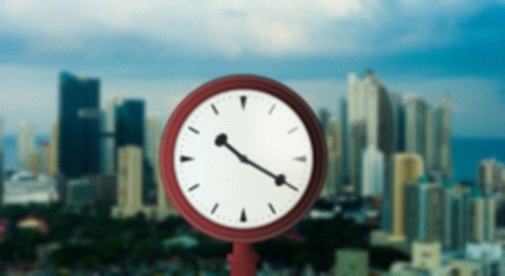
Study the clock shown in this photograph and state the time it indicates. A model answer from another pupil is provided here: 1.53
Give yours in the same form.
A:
10.20
